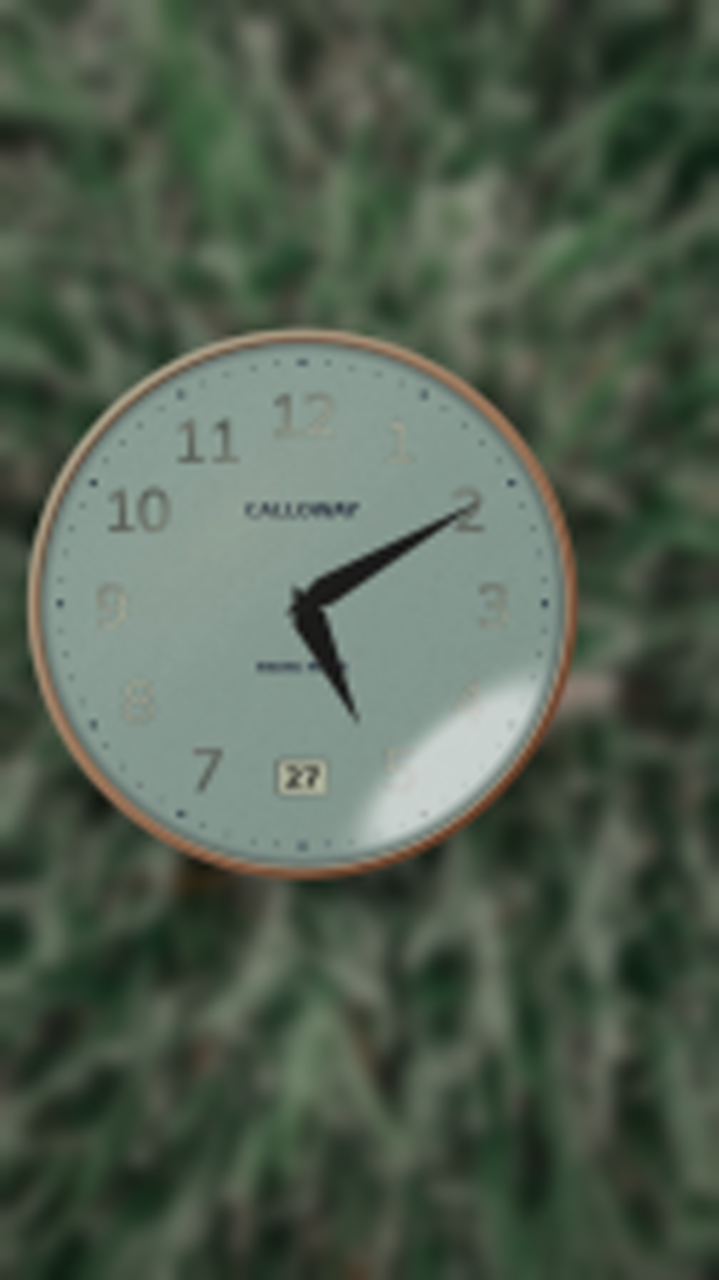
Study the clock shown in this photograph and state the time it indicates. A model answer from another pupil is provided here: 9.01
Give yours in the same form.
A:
5.10
